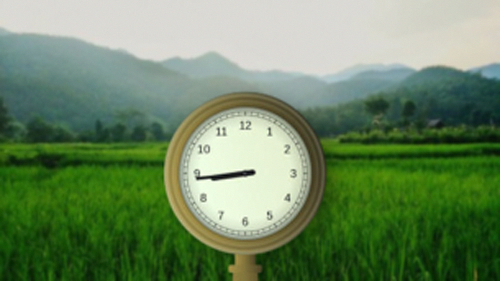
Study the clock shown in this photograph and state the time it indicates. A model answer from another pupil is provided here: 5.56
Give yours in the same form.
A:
8.44
